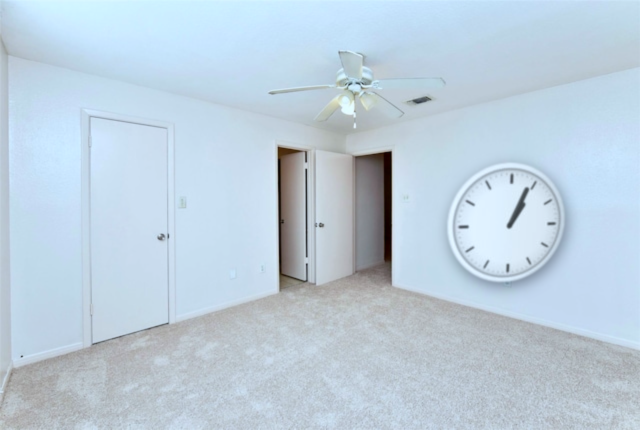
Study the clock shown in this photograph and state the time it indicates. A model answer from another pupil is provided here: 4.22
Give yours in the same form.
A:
1.04
